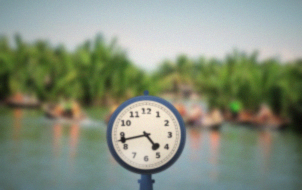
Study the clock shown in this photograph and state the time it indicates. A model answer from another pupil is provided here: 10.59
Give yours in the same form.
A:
4.43
